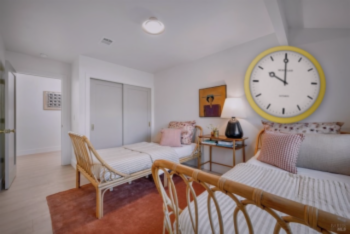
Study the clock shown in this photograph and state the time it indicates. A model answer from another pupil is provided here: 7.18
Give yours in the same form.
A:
10.00
